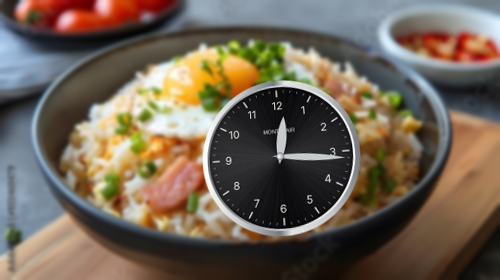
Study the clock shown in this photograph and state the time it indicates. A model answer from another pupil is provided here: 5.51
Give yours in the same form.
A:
12.16
